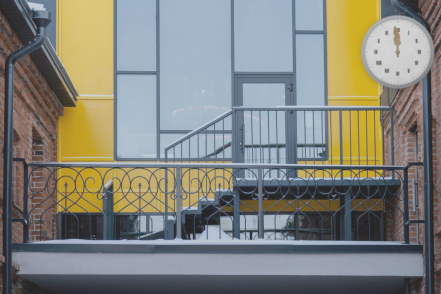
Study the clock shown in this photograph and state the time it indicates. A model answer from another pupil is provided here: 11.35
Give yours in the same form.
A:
11.59
